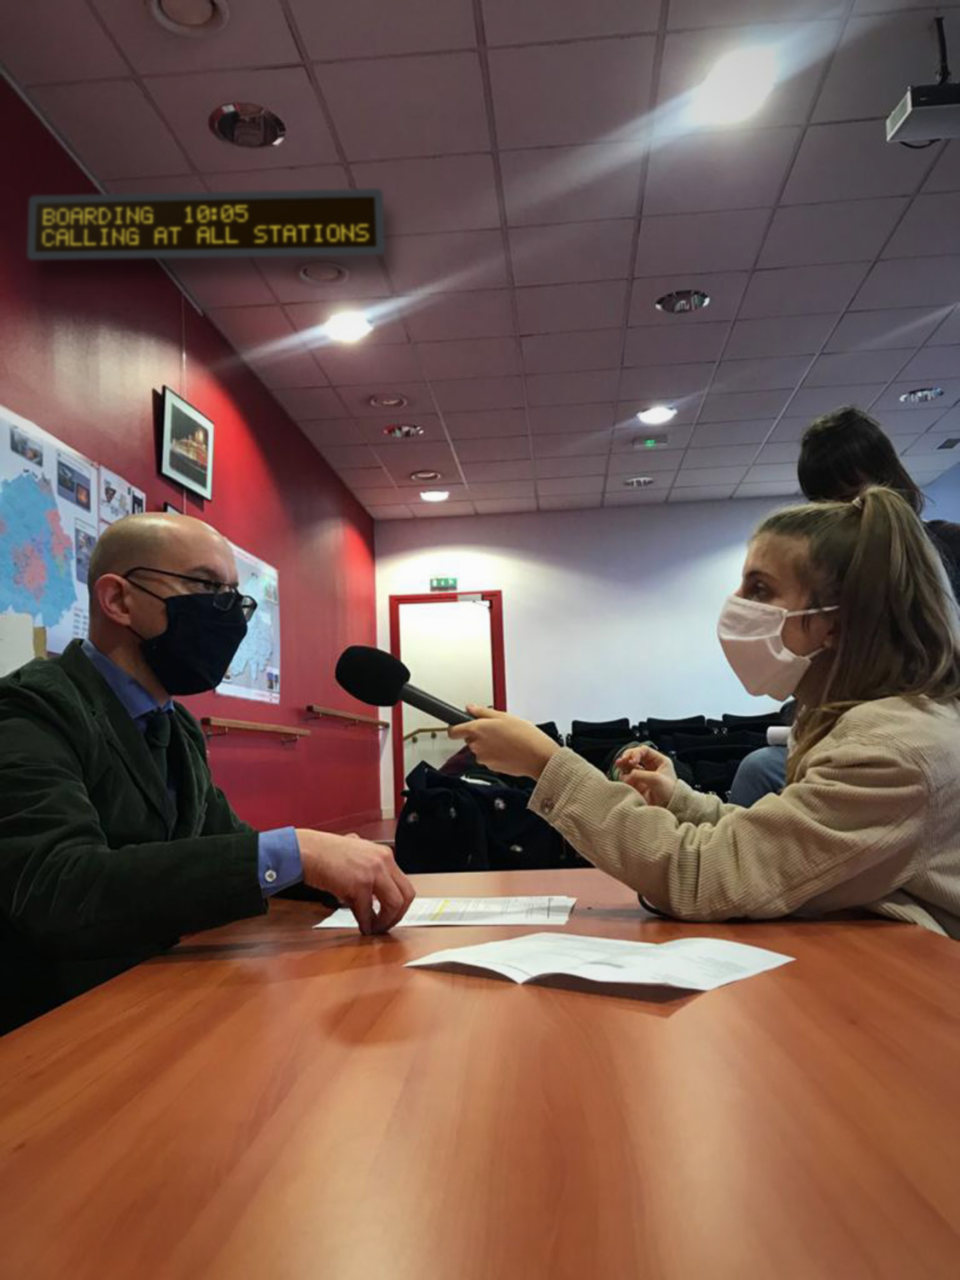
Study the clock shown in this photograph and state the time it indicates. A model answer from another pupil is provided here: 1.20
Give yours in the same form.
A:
10.05
